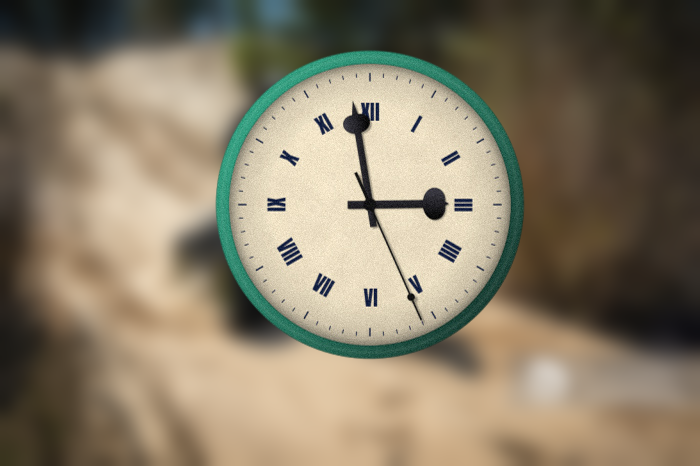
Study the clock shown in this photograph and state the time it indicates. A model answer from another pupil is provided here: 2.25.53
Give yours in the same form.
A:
2.58.26
